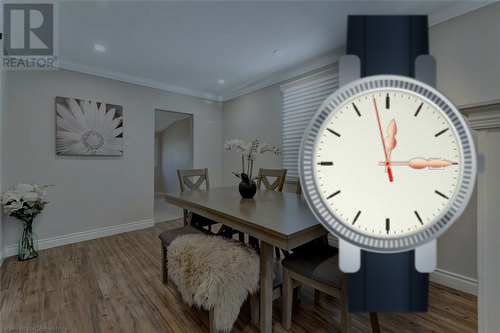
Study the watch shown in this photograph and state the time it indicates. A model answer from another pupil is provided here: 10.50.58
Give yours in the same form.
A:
12.14.58
